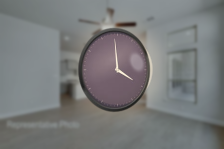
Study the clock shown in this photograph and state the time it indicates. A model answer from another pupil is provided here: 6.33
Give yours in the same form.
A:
3.59
